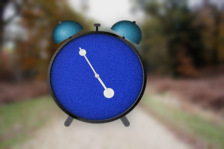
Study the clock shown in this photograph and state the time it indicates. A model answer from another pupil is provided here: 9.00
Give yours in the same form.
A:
4.55
